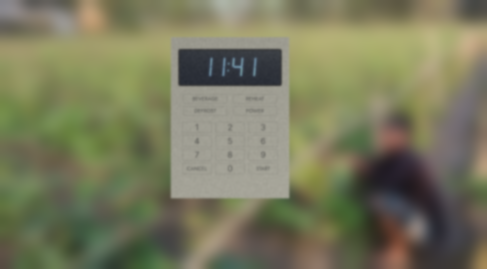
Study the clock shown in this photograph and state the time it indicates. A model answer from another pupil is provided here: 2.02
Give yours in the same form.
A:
11.41
